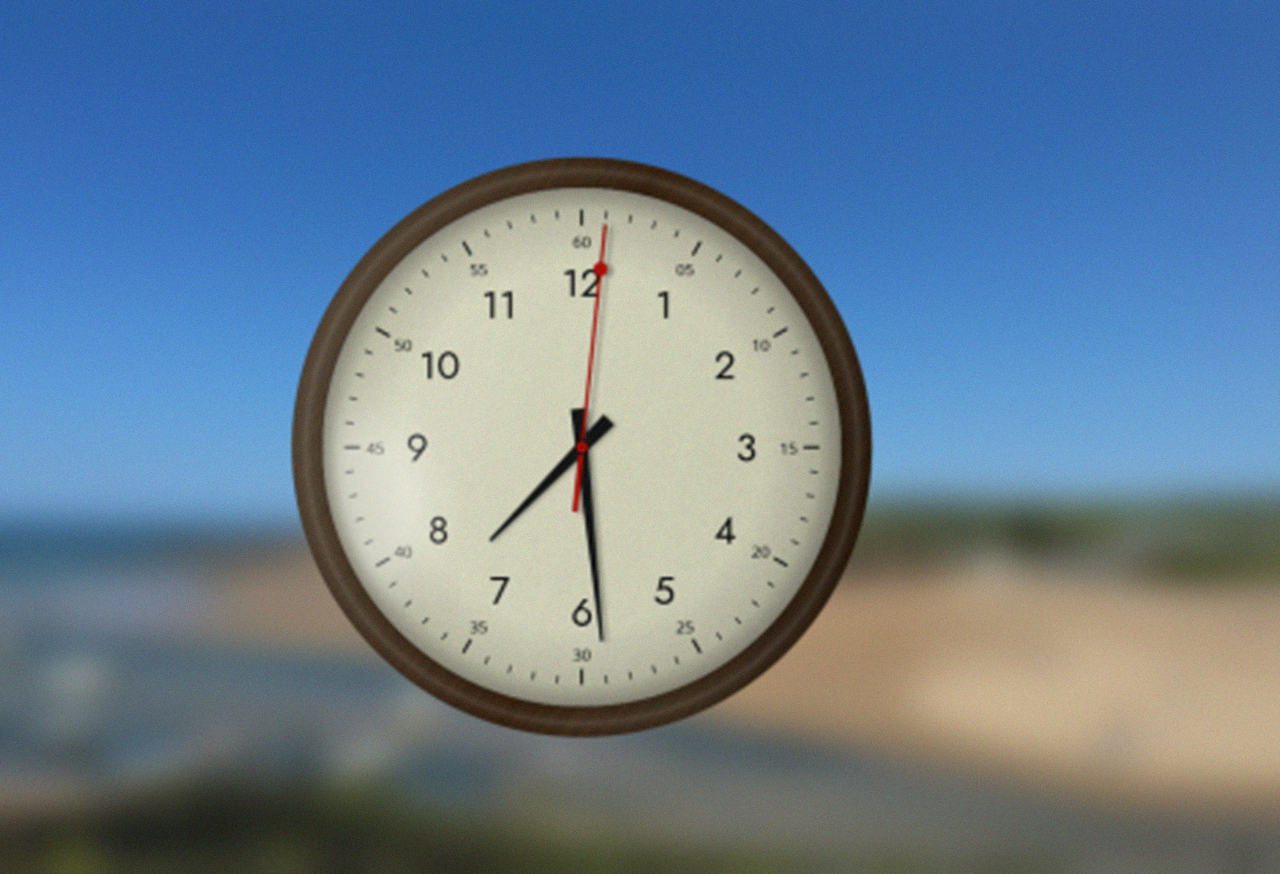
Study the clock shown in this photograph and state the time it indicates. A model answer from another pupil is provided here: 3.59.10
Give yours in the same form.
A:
7.29.01
